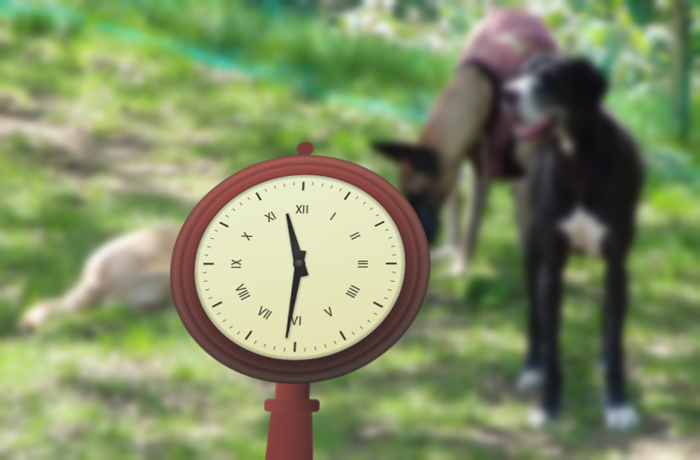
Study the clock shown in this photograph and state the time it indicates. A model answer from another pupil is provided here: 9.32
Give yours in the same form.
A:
11.31
